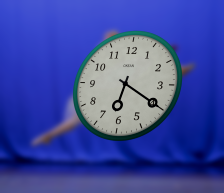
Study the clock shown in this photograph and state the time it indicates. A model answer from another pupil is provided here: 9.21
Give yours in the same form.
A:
6.20
